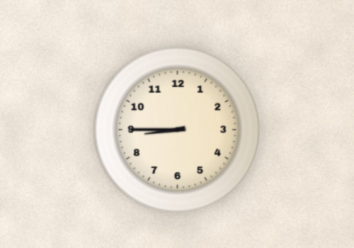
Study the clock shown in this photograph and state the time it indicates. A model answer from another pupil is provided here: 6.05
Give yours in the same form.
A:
8.45
